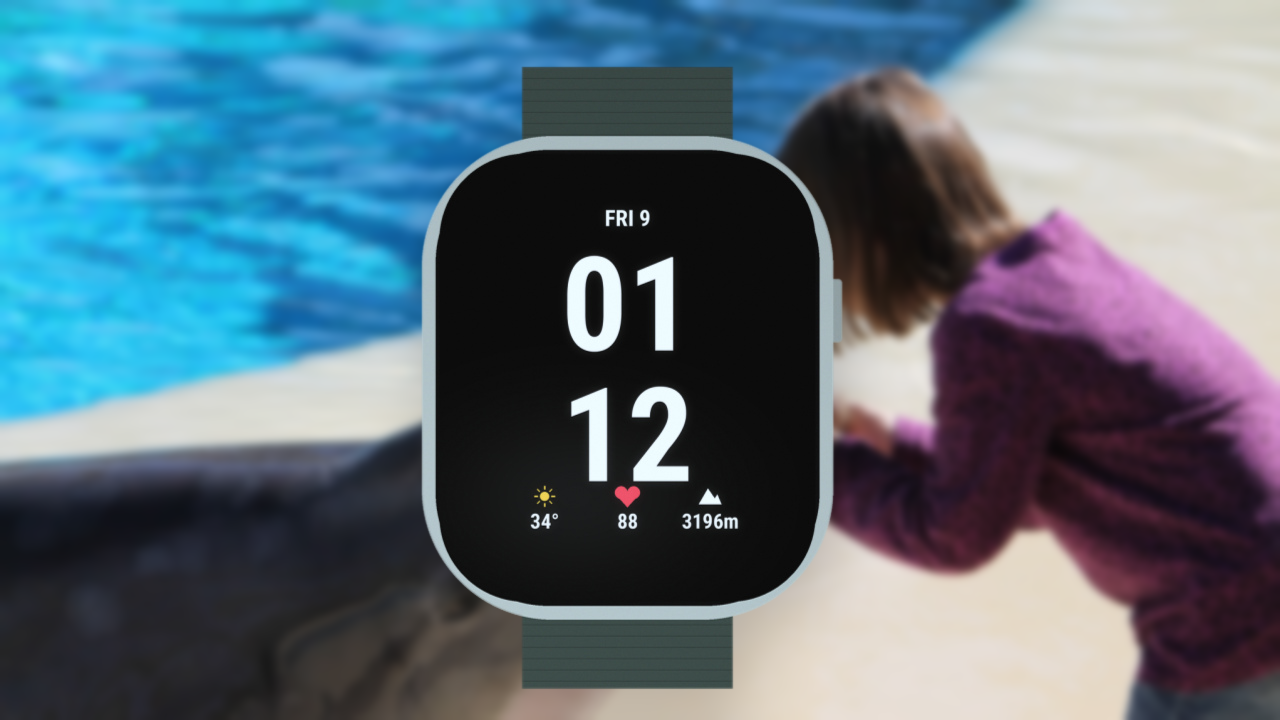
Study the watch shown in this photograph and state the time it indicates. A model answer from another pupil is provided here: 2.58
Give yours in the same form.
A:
1.12
